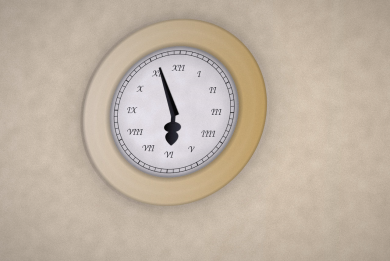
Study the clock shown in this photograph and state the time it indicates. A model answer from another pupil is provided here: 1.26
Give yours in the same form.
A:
5.56
